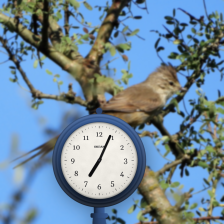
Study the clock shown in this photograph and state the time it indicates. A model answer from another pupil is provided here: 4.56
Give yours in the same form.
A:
7.04
